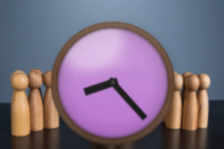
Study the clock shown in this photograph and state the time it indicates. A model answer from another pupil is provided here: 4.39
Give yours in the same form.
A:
8.23
